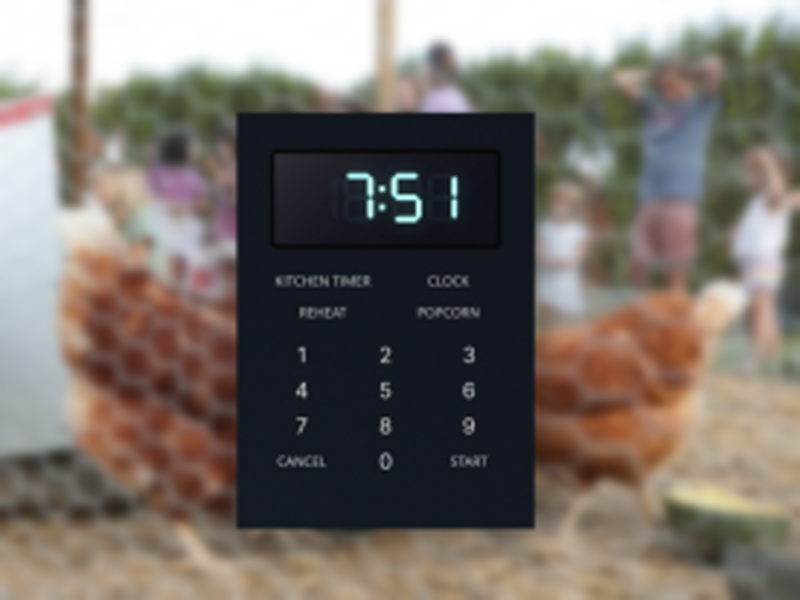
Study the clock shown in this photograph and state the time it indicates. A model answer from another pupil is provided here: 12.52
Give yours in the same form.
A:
7.51
